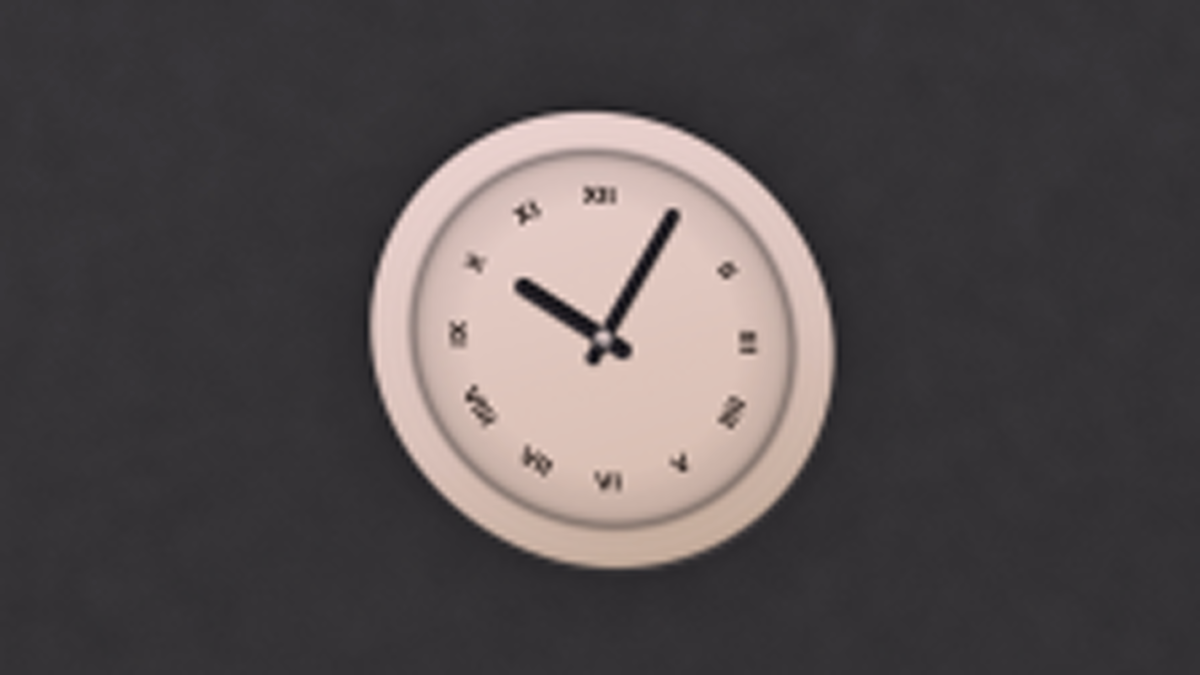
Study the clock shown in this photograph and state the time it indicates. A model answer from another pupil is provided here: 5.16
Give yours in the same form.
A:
10.05
